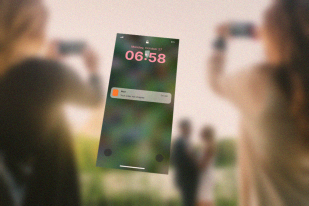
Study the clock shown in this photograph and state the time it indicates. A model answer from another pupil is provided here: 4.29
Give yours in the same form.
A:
6.58
